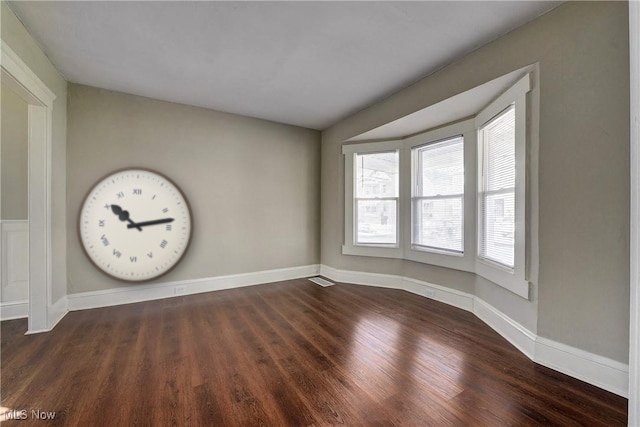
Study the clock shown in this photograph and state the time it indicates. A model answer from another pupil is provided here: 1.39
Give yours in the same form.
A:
10.13
